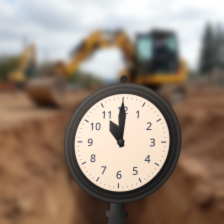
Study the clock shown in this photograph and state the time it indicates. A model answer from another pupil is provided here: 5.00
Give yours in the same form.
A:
11.00
